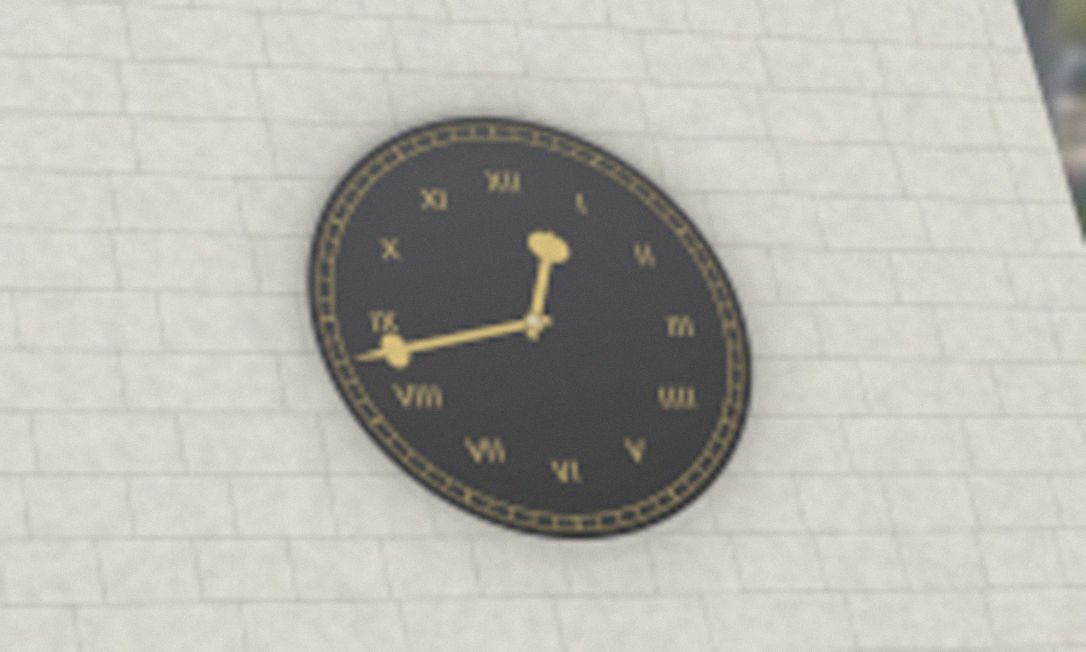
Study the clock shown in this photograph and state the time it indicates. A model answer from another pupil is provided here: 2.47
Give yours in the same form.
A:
12.43
